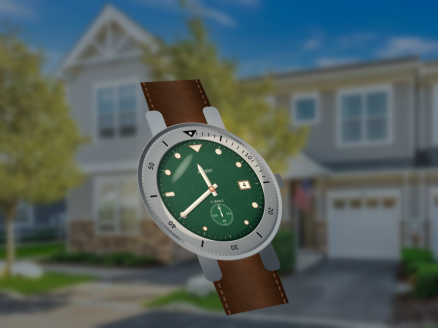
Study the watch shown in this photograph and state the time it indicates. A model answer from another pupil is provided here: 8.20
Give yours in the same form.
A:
11.40
